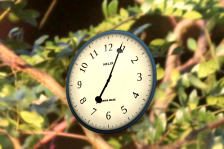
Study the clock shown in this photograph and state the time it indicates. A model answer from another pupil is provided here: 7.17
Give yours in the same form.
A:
7.04
